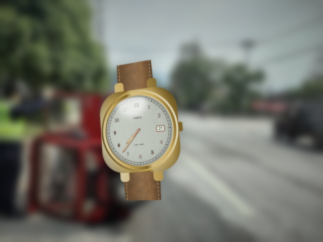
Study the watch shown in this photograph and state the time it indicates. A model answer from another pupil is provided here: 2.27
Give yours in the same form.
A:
7.37
